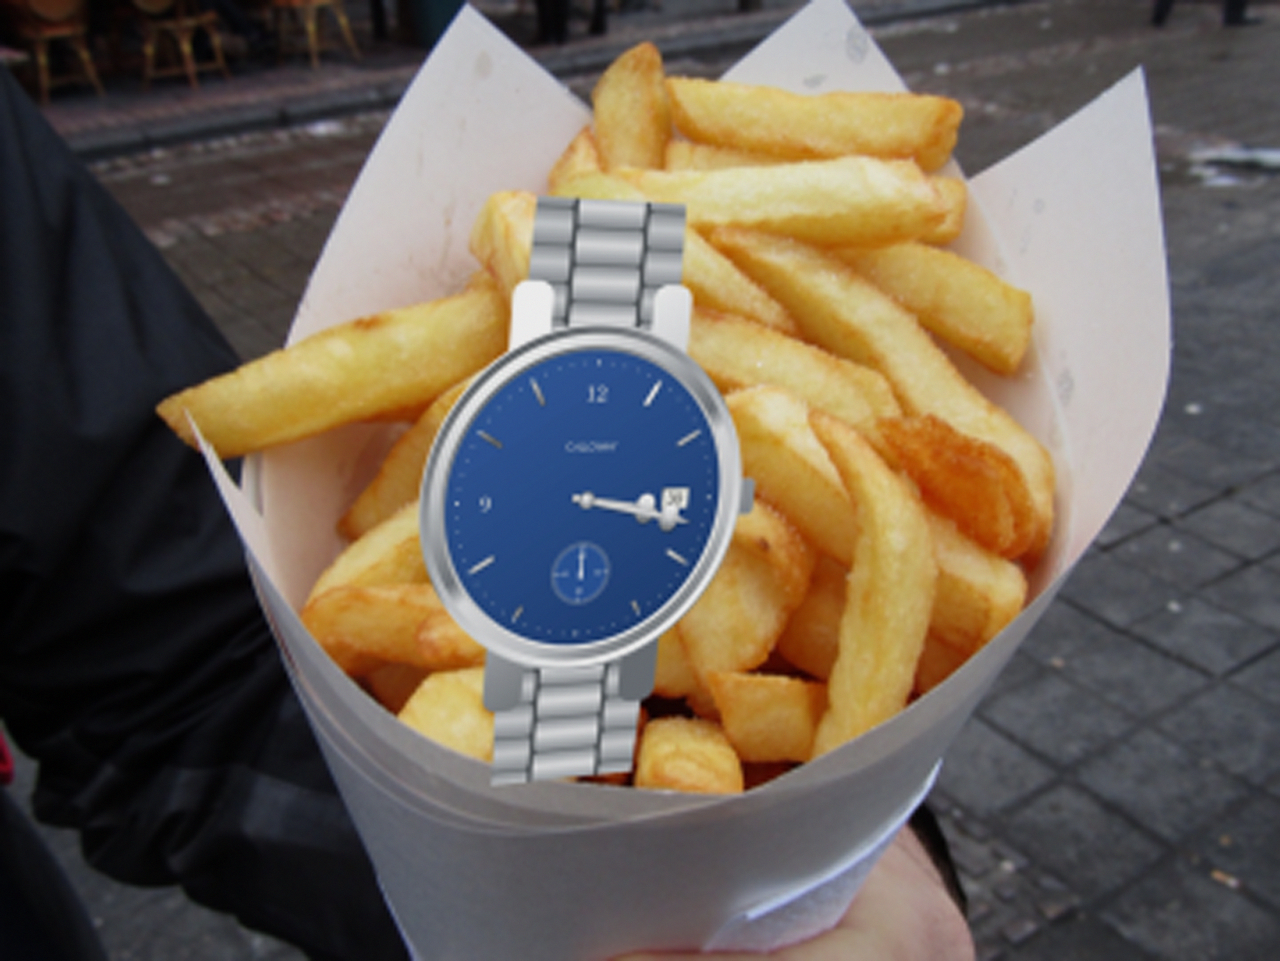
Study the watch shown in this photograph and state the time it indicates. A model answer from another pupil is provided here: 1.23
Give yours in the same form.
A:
3.17
